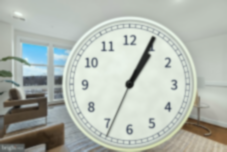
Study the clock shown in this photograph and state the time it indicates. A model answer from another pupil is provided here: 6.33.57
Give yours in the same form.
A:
1.04.34
